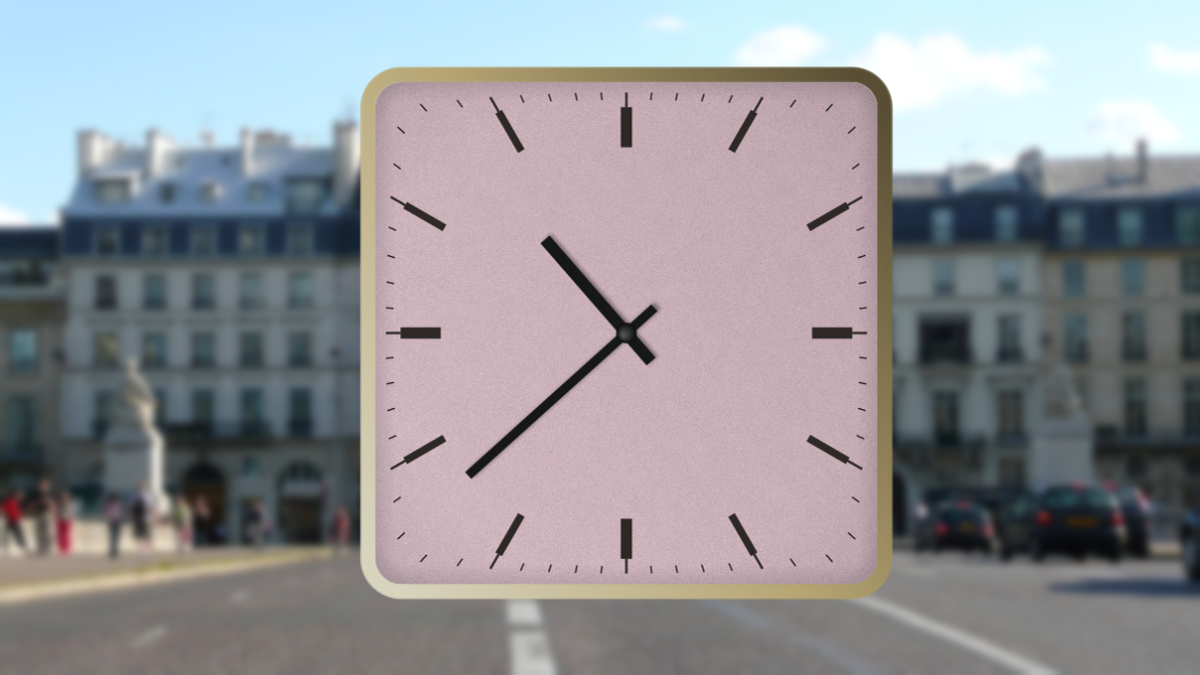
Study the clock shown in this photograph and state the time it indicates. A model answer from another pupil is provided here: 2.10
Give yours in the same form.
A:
10.38
